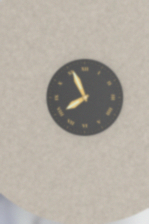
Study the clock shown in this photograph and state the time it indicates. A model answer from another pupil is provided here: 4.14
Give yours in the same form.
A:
7.56
